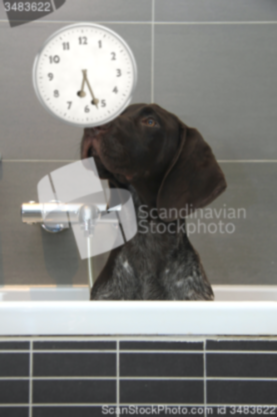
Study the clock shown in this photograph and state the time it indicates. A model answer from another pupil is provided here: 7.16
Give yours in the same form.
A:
6.27
